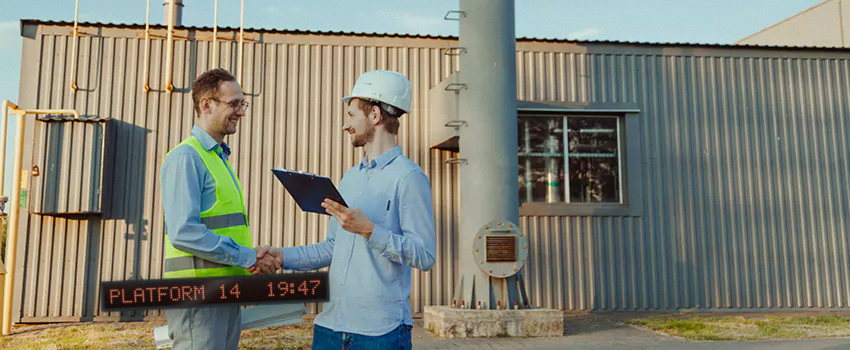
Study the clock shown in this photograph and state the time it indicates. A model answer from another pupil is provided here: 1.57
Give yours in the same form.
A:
19.47
